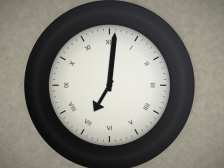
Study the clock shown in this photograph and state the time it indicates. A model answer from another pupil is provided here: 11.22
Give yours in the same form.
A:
7.01
